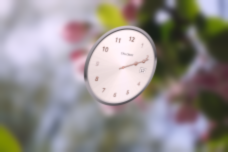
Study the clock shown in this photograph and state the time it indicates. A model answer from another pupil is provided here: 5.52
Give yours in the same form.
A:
2.11
